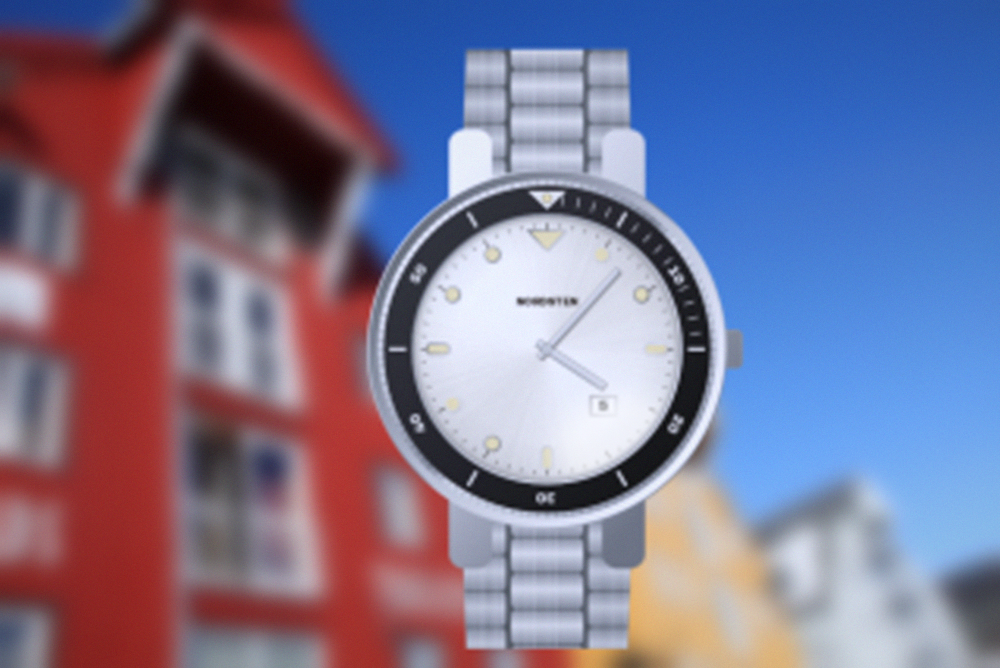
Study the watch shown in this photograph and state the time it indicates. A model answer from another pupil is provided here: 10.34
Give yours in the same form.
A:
4.07
